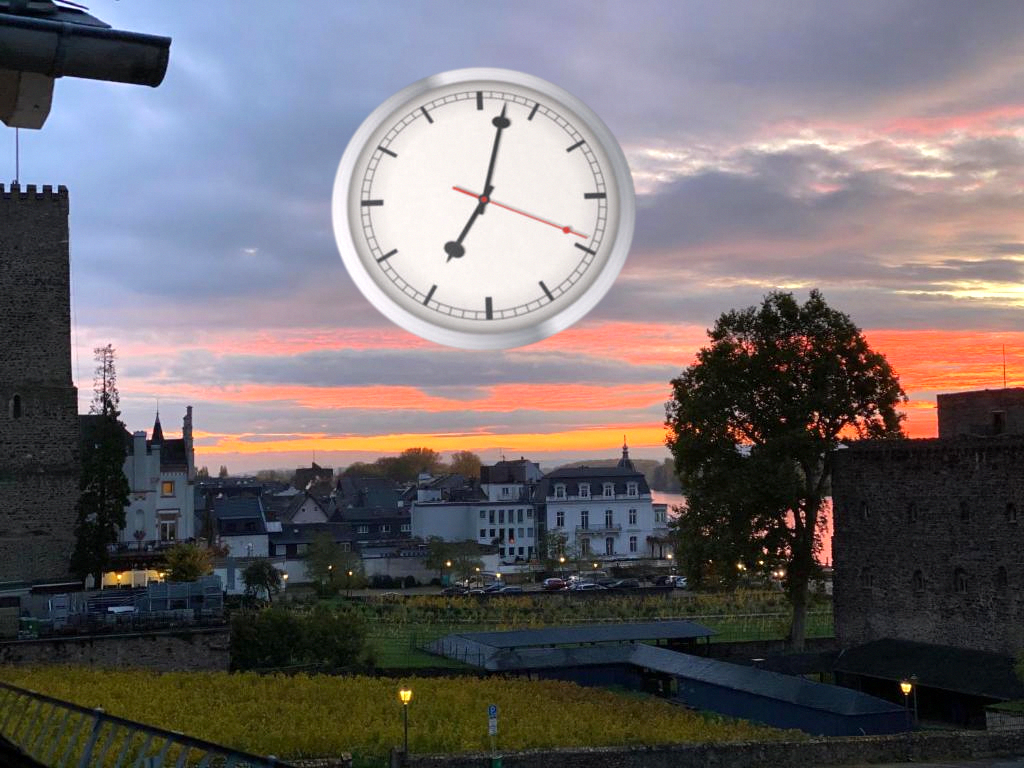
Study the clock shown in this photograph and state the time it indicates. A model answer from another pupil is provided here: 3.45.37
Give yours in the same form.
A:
7.02.19
